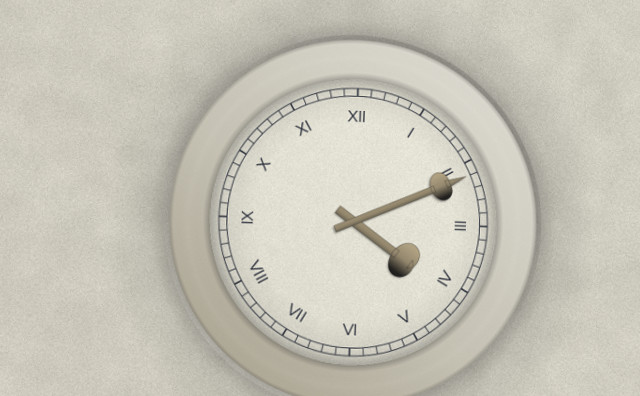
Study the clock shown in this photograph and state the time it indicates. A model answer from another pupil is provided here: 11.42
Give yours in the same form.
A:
4.11
